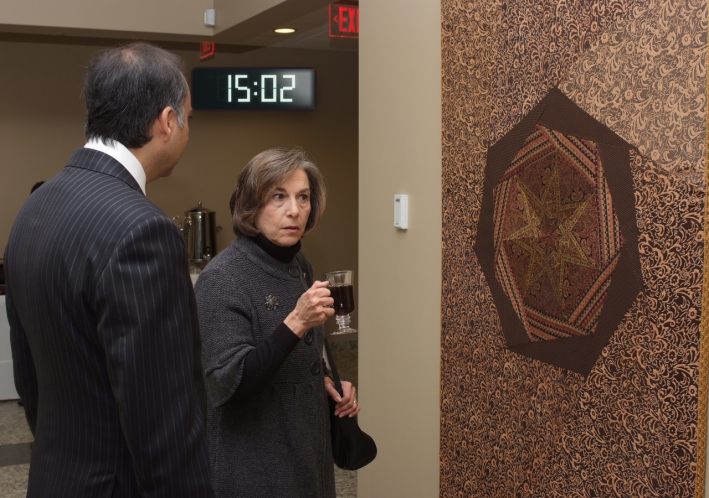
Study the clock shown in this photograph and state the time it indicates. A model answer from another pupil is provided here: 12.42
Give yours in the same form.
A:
15.02
